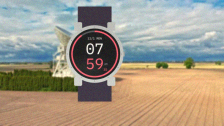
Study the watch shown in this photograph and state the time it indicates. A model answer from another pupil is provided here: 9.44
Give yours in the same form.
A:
7.59
